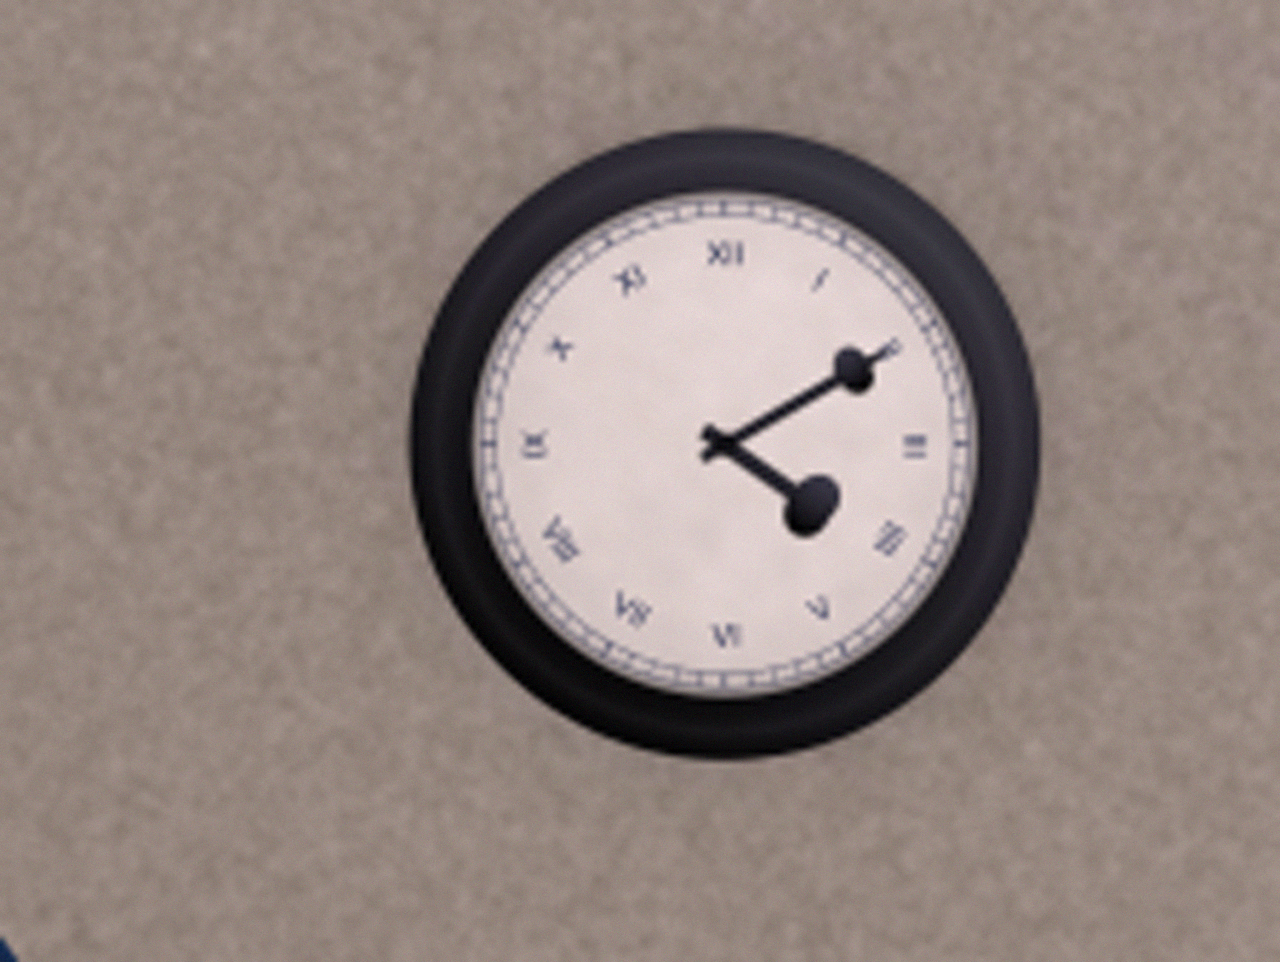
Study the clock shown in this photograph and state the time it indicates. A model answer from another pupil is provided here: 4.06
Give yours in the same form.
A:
4.10
